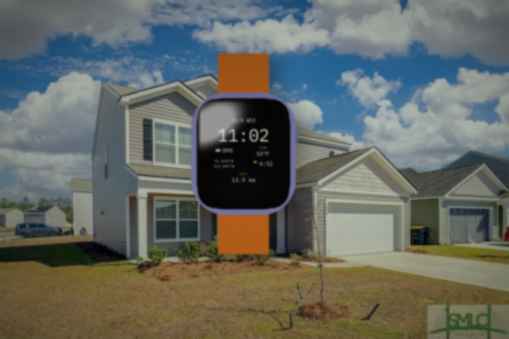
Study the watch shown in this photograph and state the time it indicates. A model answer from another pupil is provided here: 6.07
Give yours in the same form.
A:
11.02
